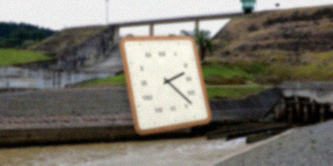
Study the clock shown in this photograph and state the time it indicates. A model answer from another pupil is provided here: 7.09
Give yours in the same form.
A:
2.23
